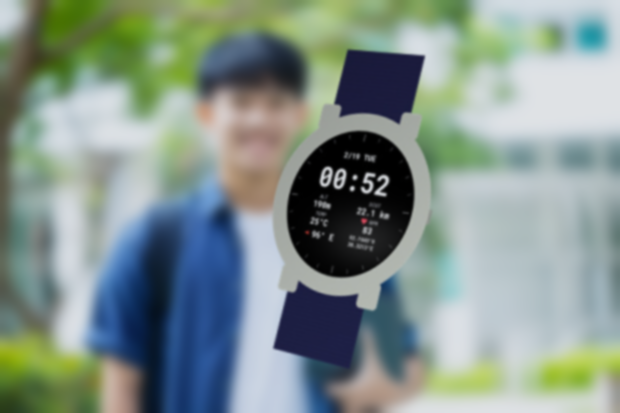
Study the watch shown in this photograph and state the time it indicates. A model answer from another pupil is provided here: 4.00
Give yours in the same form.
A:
0.52
